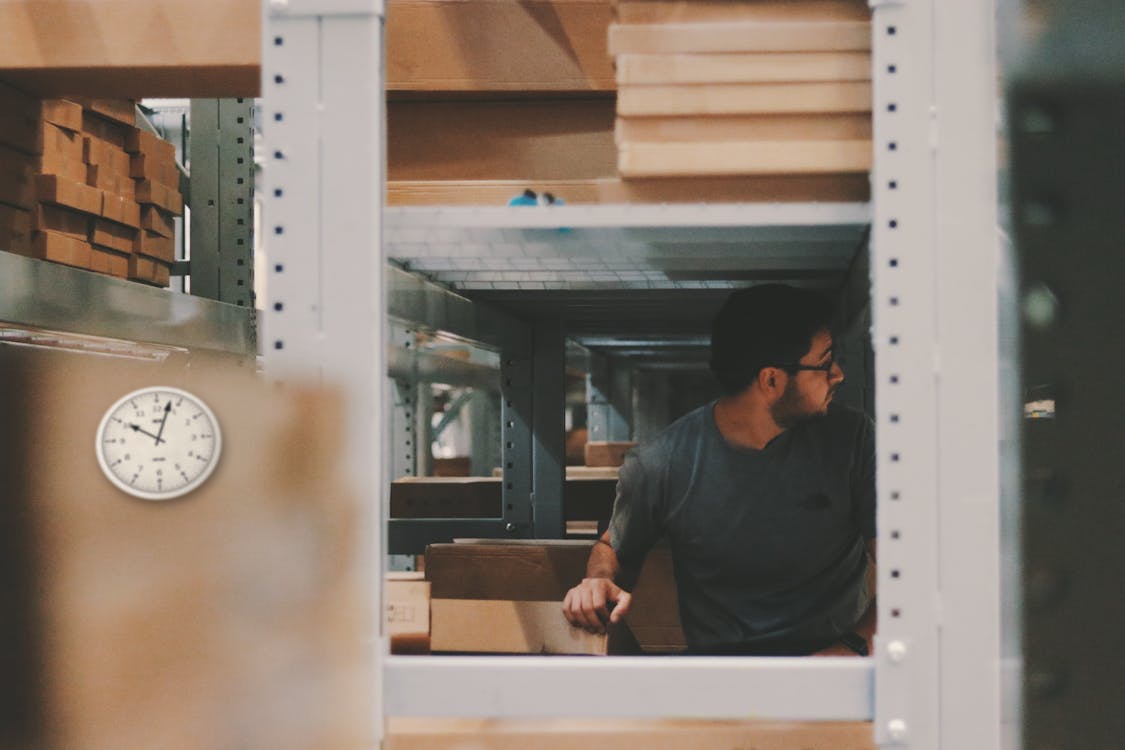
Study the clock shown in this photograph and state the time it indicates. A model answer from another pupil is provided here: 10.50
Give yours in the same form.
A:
10.03
